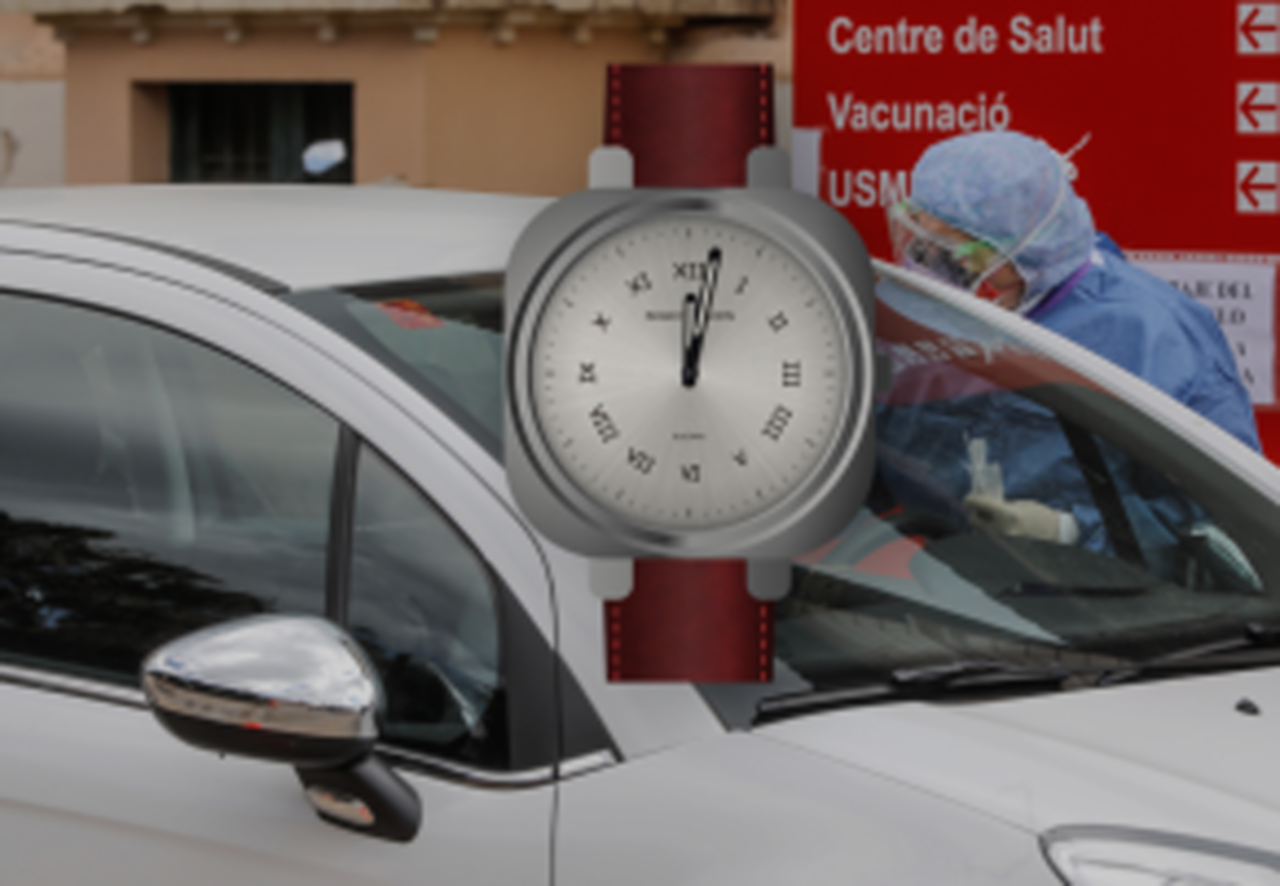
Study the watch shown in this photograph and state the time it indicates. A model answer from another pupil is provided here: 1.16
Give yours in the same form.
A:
12.02
